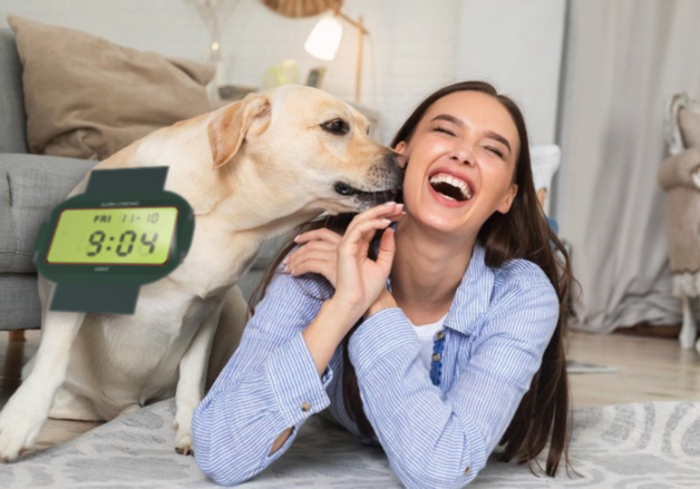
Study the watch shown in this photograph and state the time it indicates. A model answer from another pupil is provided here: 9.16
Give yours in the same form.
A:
9.04
